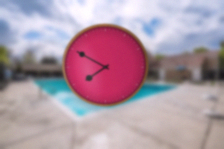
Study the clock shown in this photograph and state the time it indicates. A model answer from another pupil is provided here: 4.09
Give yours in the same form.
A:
7.50
